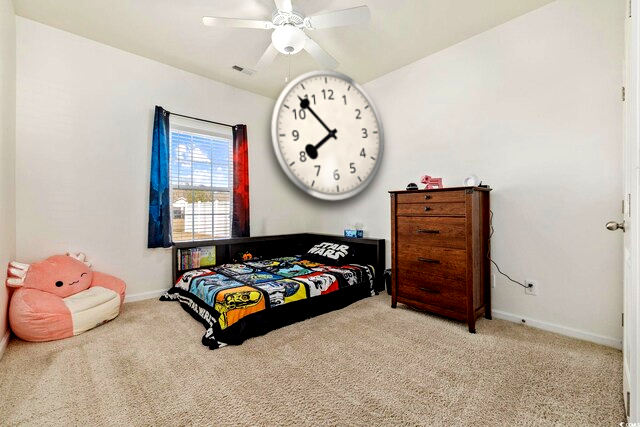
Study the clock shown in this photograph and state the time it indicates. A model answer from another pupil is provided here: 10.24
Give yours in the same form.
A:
7.53
